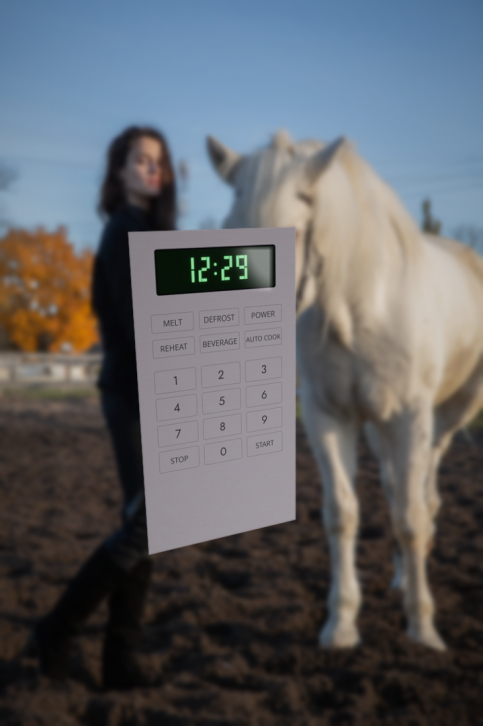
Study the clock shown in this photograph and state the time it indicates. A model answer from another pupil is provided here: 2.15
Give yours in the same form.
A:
12.29
